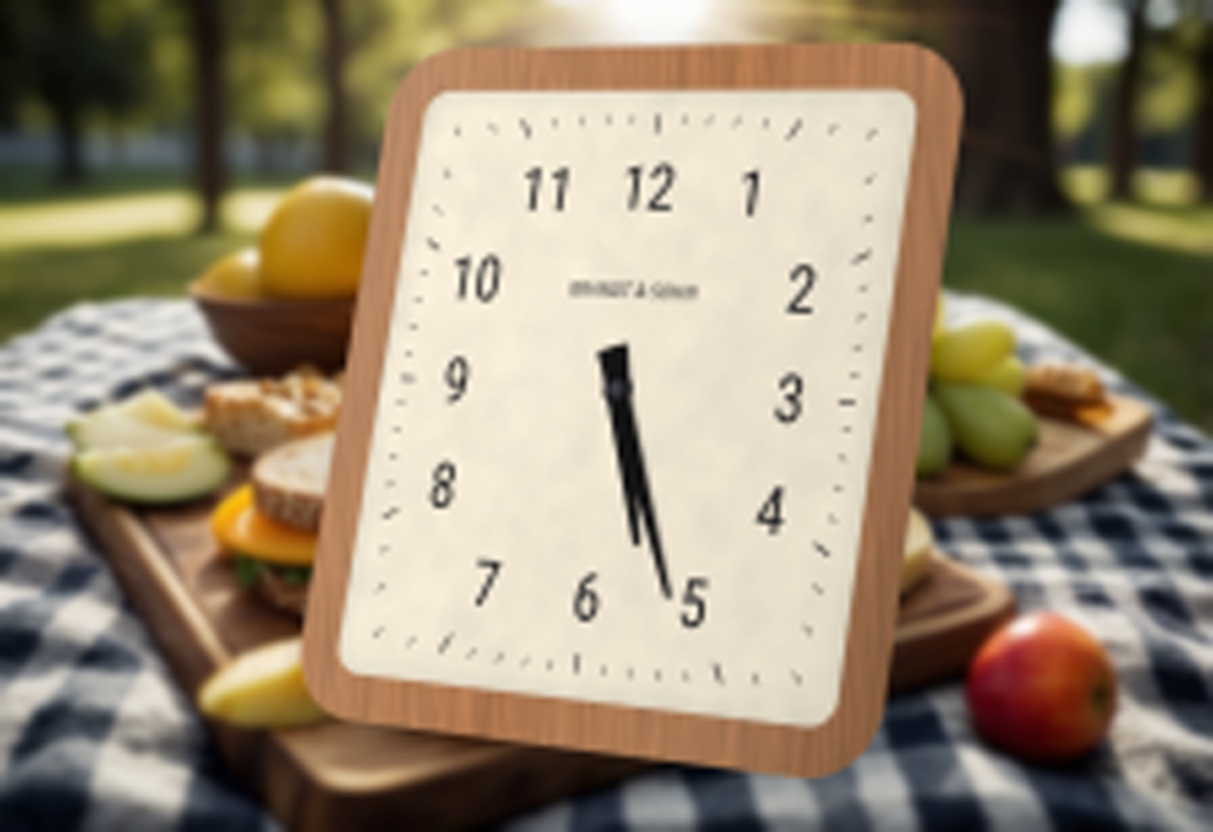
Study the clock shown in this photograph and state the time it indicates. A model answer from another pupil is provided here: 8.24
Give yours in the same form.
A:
5.26
